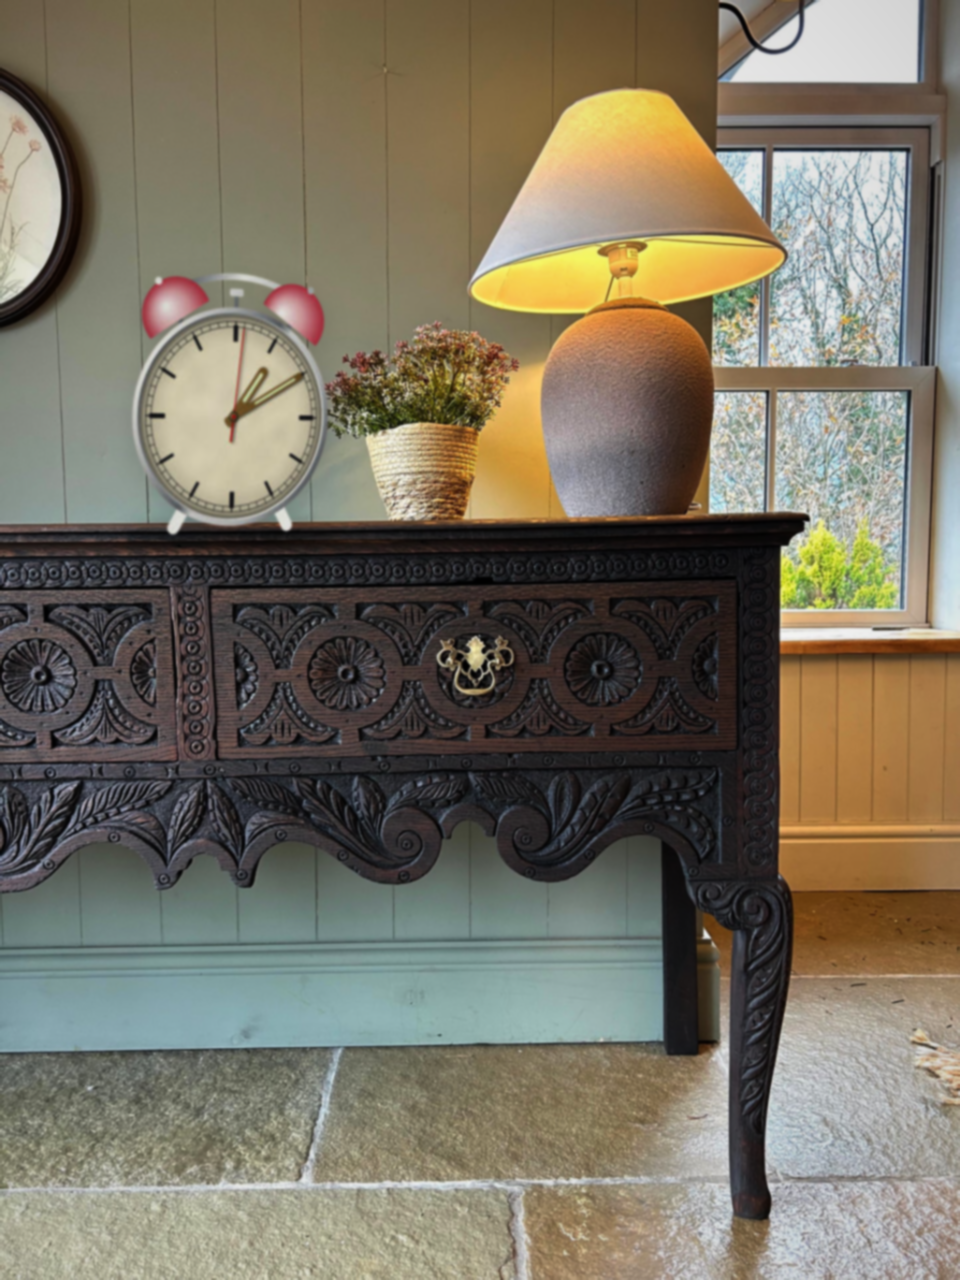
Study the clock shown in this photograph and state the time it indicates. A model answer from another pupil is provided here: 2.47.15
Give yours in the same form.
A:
1.10.01
